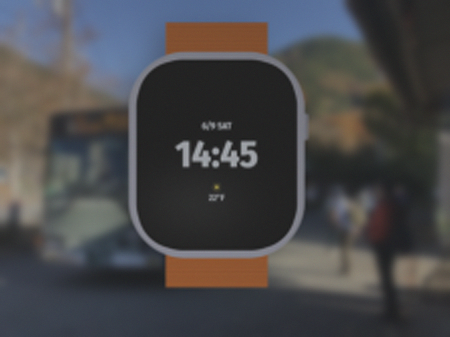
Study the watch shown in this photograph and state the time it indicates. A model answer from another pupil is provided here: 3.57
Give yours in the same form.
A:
14.45
